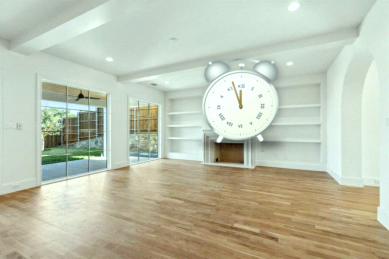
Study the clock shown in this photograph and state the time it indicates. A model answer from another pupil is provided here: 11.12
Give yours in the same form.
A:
11.57
